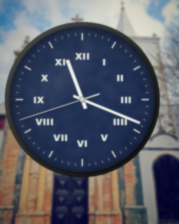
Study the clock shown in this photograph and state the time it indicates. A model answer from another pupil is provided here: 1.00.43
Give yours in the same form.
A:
11.18.42
